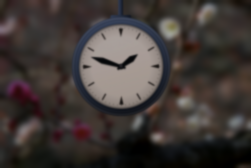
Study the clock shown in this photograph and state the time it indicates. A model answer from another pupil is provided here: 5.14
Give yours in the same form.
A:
1.48
